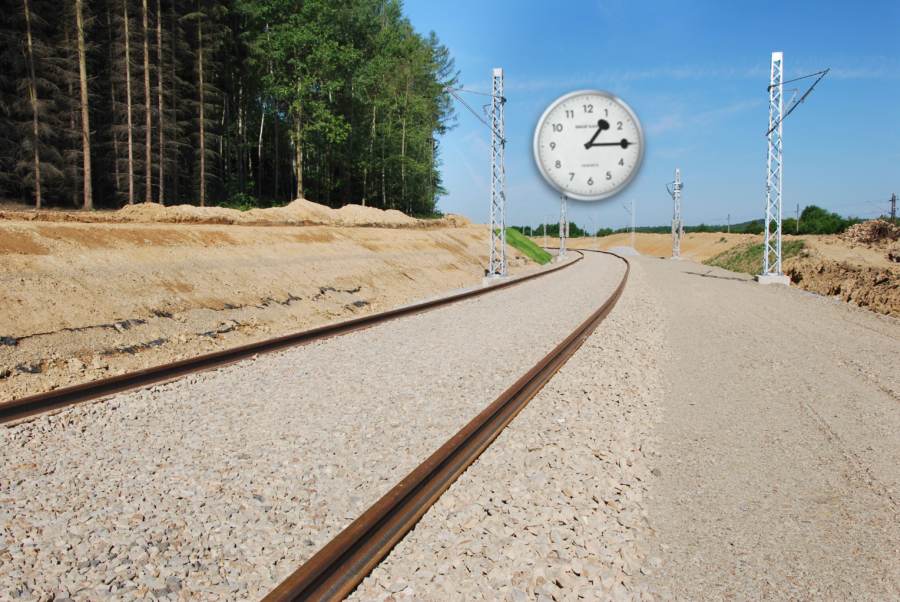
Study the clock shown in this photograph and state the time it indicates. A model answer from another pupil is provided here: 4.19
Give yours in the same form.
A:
1.15
